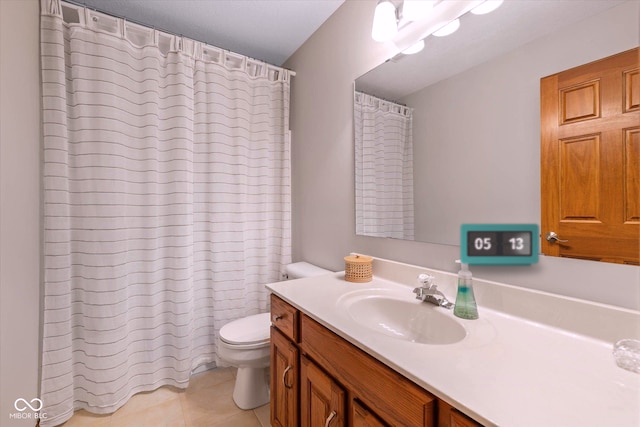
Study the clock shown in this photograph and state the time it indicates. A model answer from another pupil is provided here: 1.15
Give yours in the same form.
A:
5.13
